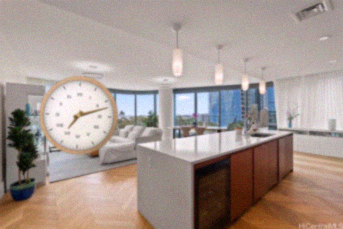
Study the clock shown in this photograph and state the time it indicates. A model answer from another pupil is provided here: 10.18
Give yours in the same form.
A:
7.12
